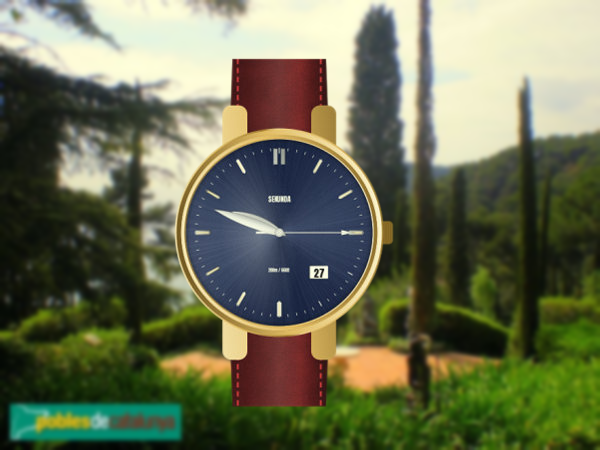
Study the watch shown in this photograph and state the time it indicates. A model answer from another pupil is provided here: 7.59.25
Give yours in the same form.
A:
9.48.15
